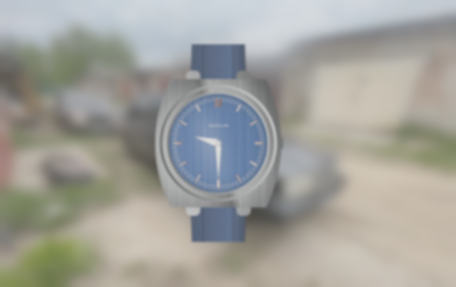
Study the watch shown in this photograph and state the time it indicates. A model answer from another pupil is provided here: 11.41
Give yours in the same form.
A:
9.30
